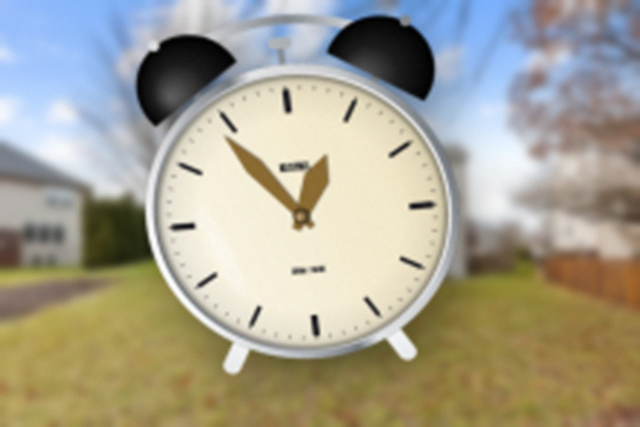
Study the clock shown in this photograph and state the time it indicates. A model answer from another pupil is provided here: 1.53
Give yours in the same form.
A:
12.54
